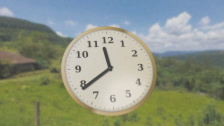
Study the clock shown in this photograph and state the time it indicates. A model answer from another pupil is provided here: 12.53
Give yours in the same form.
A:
11.39
